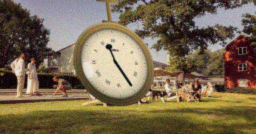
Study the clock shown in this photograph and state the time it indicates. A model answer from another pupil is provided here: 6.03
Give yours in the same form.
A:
11.25
